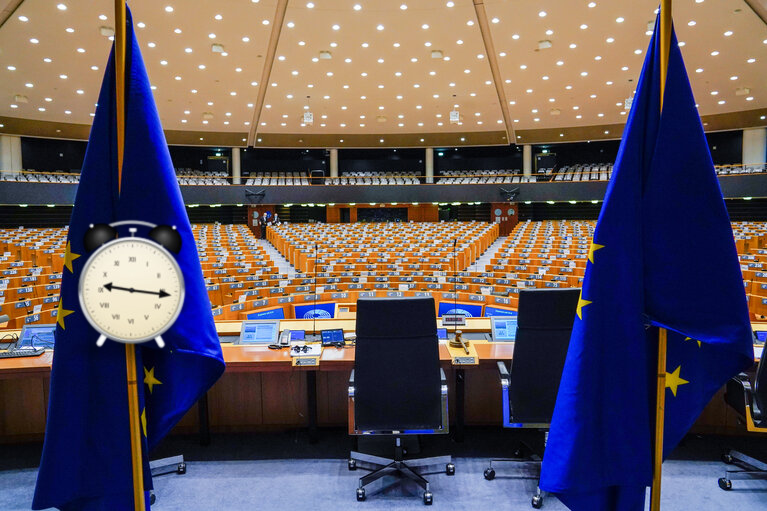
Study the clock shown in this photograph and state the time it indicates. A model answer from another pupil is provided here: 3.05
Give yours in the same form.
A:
9.16
